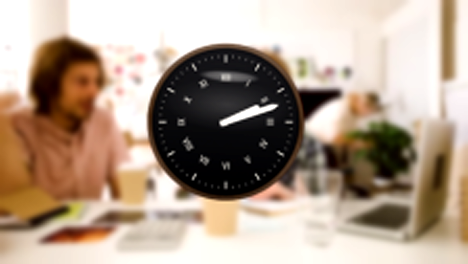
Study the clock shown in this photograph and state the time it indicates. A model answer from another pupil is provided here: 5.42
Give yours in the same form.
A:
2.12
